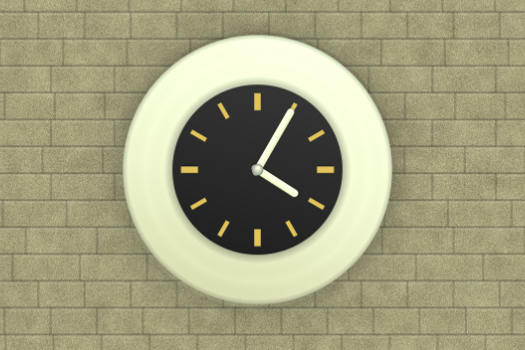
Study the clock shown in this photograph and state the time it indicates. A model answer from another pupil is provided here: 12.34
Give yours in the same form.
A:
4.05
